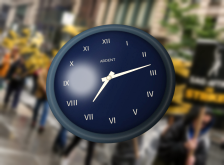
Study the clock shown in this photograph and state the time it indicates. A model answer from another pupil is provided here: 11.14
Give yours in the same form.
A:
7.13
